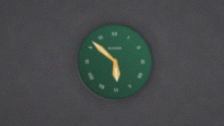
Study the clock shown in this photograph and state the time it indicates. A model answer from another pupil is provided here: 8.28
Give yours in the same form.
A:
5.52
